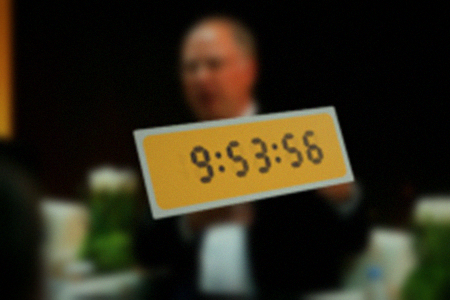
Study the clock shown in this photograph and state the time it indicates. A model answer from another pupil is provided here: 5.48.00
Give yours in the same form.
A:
9.53.56
